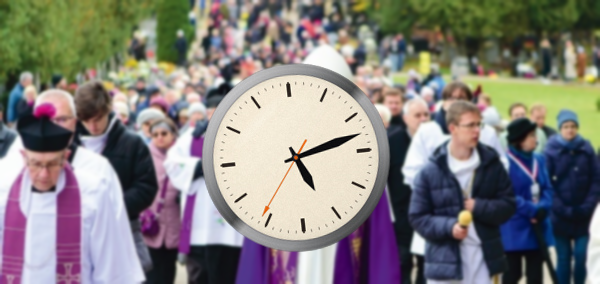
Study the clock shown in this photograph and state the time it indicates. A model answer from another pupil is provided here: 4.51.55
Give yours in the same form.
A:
5.12.36
